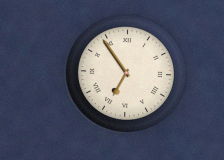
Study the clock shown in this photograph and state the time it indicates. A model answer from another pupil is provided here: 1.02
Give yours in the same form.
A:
6.54
